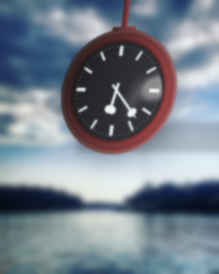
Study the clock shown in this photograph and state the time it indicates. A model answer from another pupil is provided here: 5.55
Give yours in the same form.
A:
6.23
